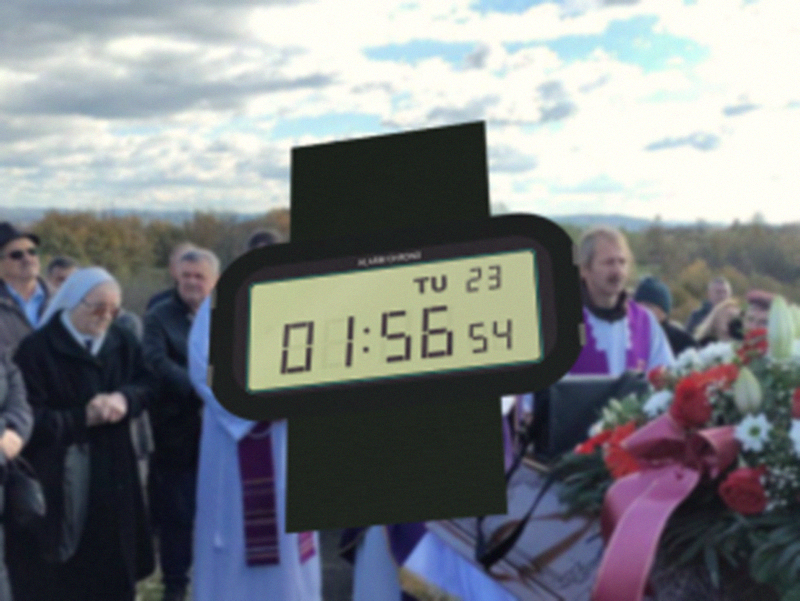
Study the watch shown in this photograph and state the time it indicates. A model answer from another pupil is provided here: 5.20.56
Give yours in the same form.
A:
1.56.54
